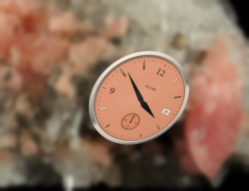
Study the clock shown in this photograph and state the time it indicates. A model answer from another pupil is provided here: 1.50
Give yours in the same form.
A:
3.51
